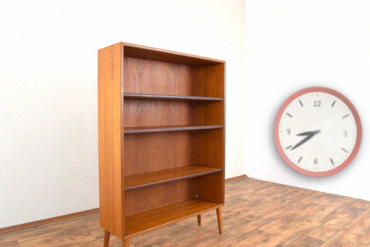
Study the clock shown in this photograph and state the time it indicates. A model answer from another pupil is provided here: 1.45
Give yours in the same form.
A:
8.39
